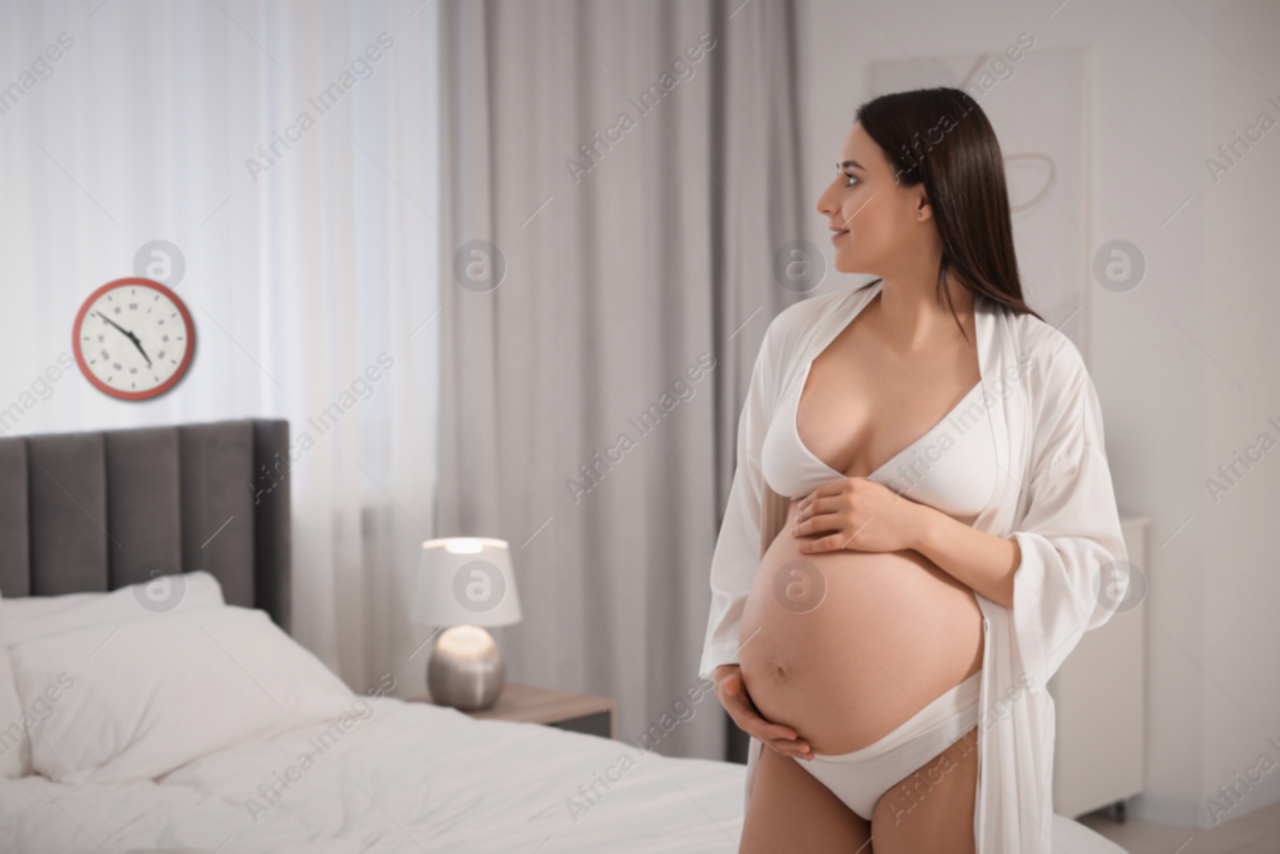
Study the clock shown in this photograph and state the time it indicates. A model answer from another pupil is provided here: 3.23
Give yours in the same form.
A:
4.51
